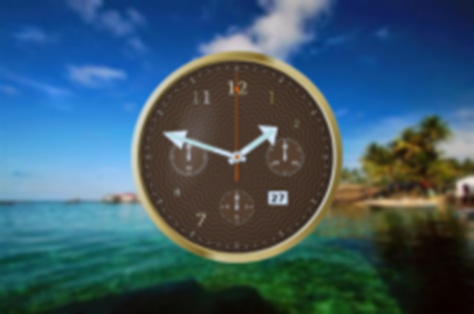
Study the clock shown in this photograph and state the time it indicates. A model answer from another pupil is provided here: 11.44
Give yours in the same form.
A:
1.48
